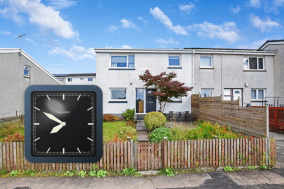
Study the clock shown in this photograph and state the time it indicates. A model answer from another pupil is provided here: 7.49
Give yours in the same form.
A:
7.50
